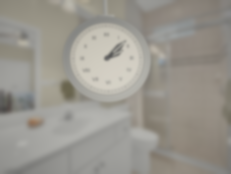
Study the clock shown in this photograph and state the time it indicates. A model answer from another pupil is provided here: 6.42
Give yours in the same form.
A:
2.08
